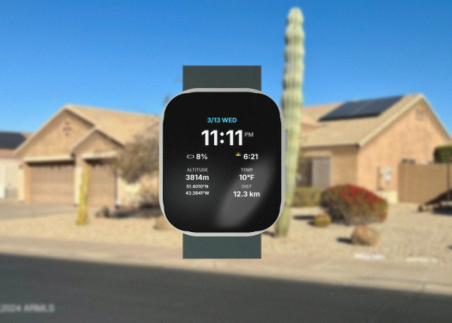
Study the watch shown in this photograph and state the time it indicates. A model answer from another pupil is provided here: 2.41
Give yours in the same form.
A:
11.11
